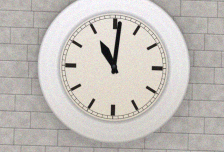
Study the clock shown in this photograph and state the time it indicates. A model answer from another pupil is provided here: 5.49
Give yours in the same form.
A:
11.01
